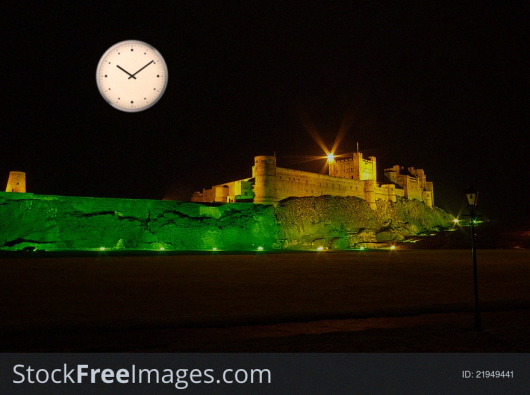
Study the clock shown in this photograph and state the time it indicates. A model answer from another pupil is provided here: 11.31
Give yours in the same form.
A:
10.09
